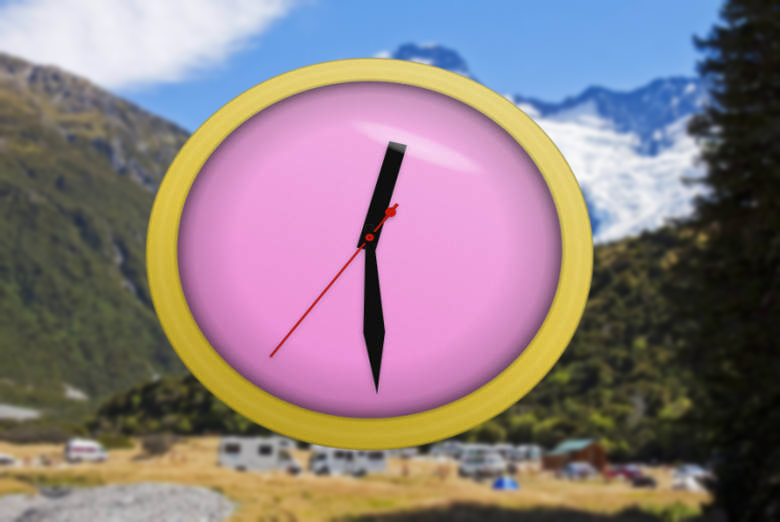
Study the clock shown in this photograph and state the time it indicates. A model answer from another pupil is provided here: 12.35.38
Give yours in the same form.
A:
12.29.36
